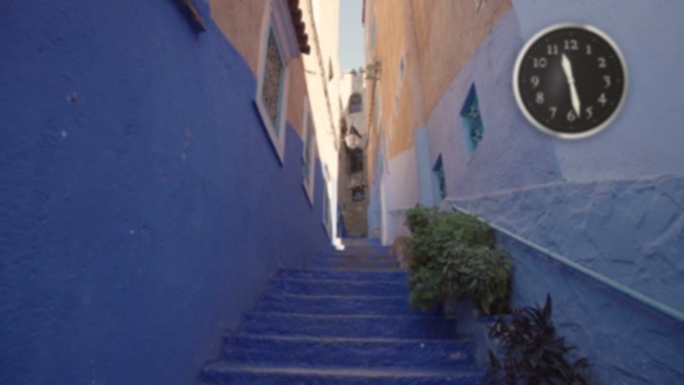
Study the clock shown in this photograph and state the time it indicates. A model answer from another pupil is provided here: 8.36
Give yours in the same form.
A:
11.28
